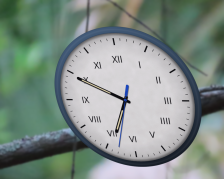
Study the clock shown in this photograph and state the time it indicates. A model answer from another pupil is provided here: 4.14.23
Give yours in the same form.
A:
6.49.33
